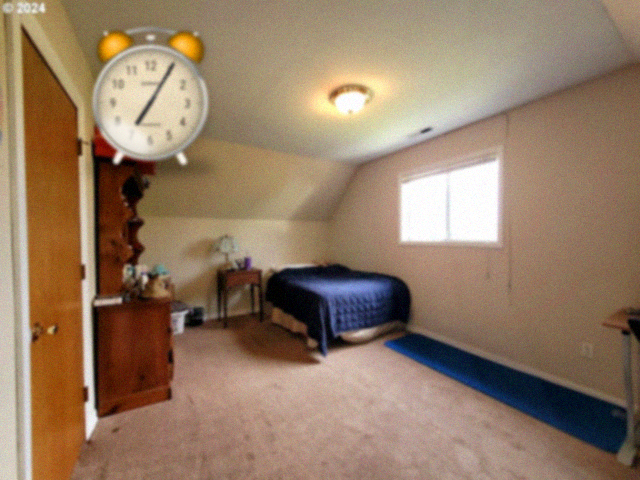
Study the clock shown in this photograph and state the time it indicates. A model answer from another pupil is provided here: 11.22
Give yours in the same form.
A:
7.05
